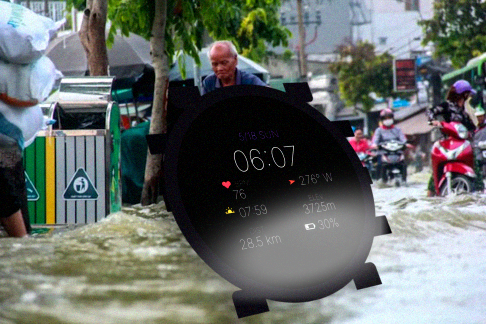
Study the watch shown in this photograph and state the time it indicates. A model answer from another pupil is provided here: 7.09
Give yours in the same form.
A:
6.07
